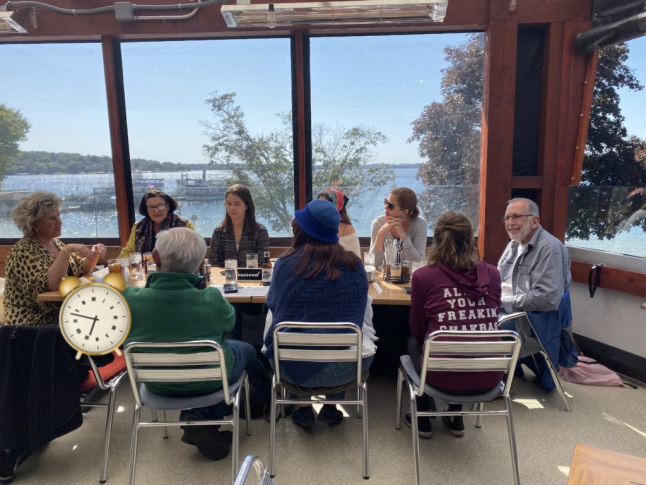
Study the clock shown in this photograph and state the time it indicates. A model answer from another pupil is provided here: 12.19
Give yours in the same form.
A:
6.48
